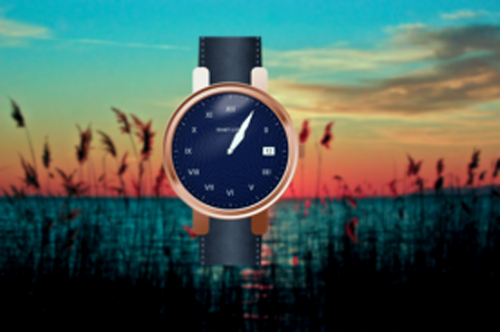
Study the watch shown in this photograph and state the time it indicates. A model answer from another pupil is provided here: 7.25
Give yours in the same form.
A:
1.05
